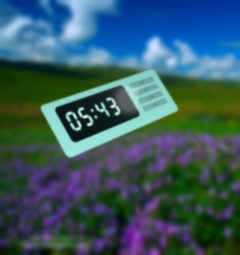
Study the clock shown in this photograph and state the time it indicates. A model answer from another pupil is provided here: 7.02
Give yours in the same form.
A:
5.43
